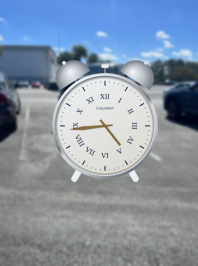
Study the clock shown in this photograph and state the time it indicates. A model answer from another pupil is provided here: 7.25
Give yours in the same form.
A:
4.44
